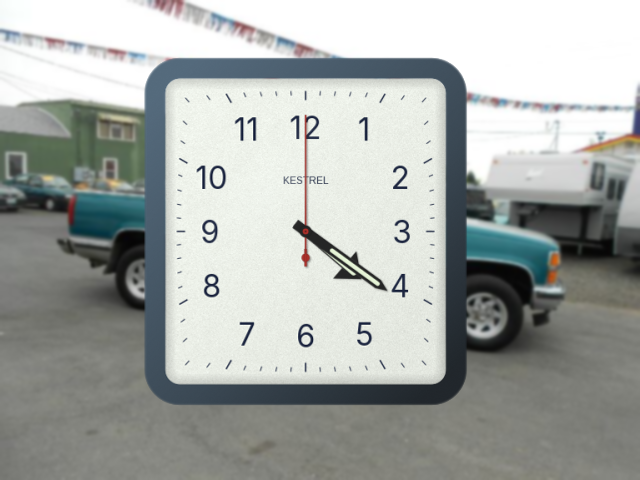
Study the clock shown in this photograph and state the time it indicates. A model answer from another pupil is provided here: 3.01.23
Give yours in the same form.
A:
4.21.00
